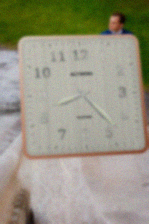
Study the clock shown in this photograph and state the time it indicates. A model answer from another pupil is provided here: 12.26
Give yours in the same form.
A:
8.23
